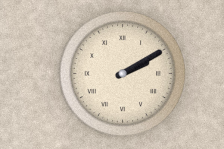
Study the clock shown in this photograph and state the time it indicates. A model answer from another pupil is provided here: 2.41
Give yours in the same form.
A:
2.10
